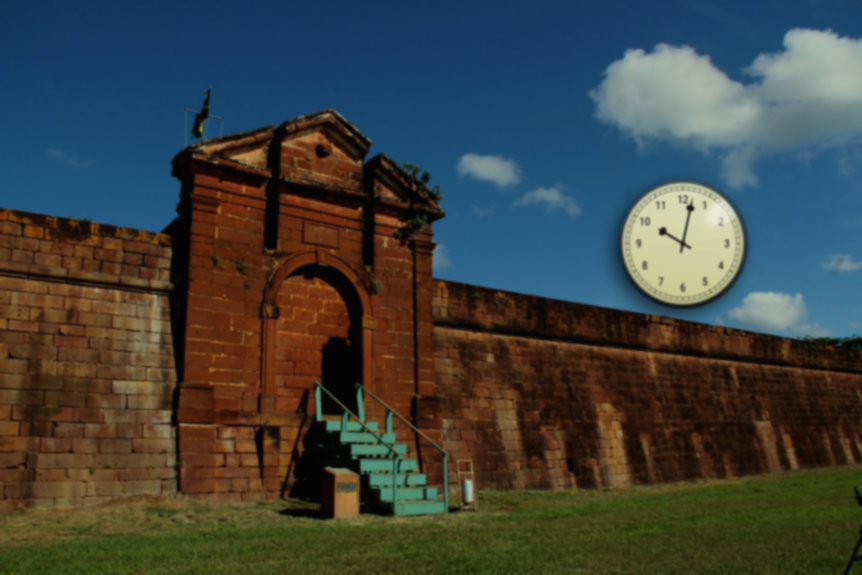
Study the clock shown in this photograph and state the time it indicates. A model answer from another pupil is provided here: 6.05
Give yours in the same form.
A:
10.02
